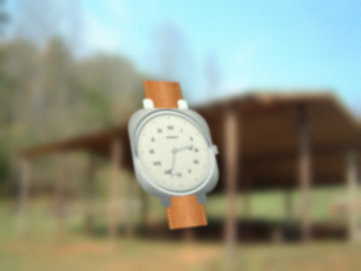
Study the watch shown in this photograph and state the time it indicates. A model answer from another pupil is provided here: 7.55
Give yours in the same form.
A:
2.33
